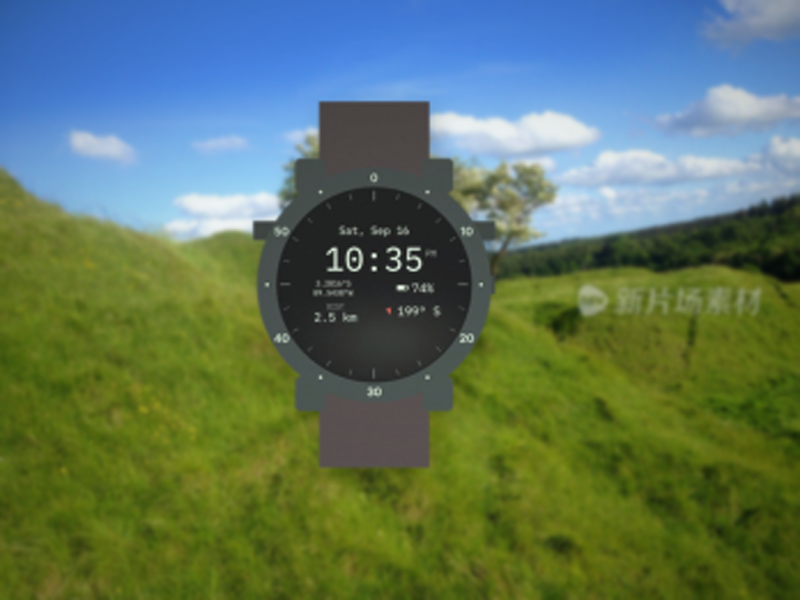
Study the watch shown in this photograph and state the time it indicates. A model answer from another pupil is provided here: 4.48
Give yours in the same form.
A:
10.35
